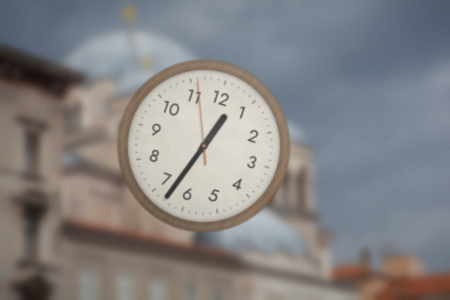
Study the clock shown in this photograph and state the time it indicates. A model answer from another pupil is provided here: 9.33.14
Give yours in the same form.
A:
12.32.56
